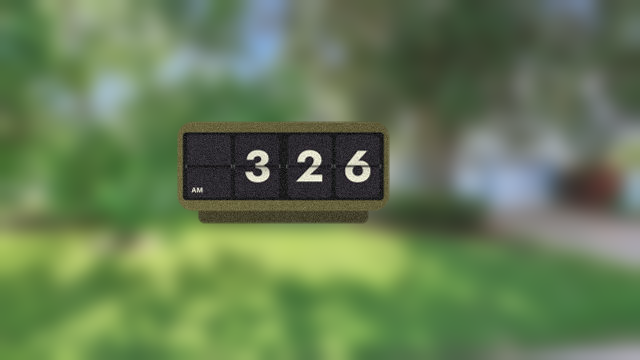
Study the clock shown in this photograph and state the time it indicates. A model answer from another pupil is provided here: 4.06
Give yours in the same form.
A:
3.26
